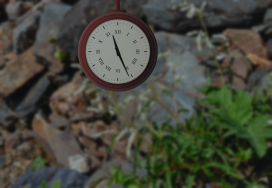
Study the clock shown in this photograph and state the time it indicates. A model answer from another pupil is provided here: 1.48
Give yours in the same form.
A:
11.26
